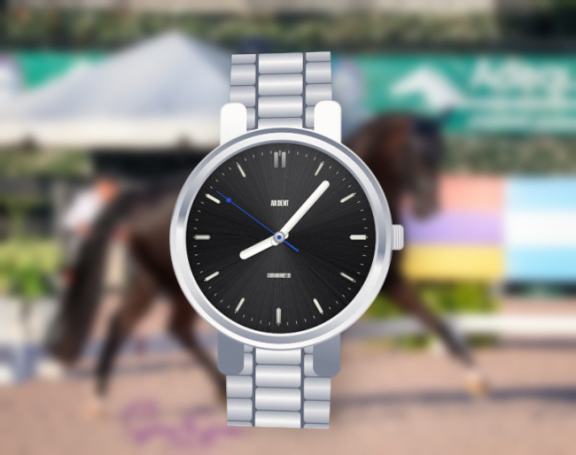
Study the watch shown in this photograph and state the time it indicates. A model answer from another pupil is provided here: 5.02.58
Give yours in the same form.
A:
8.06.51
